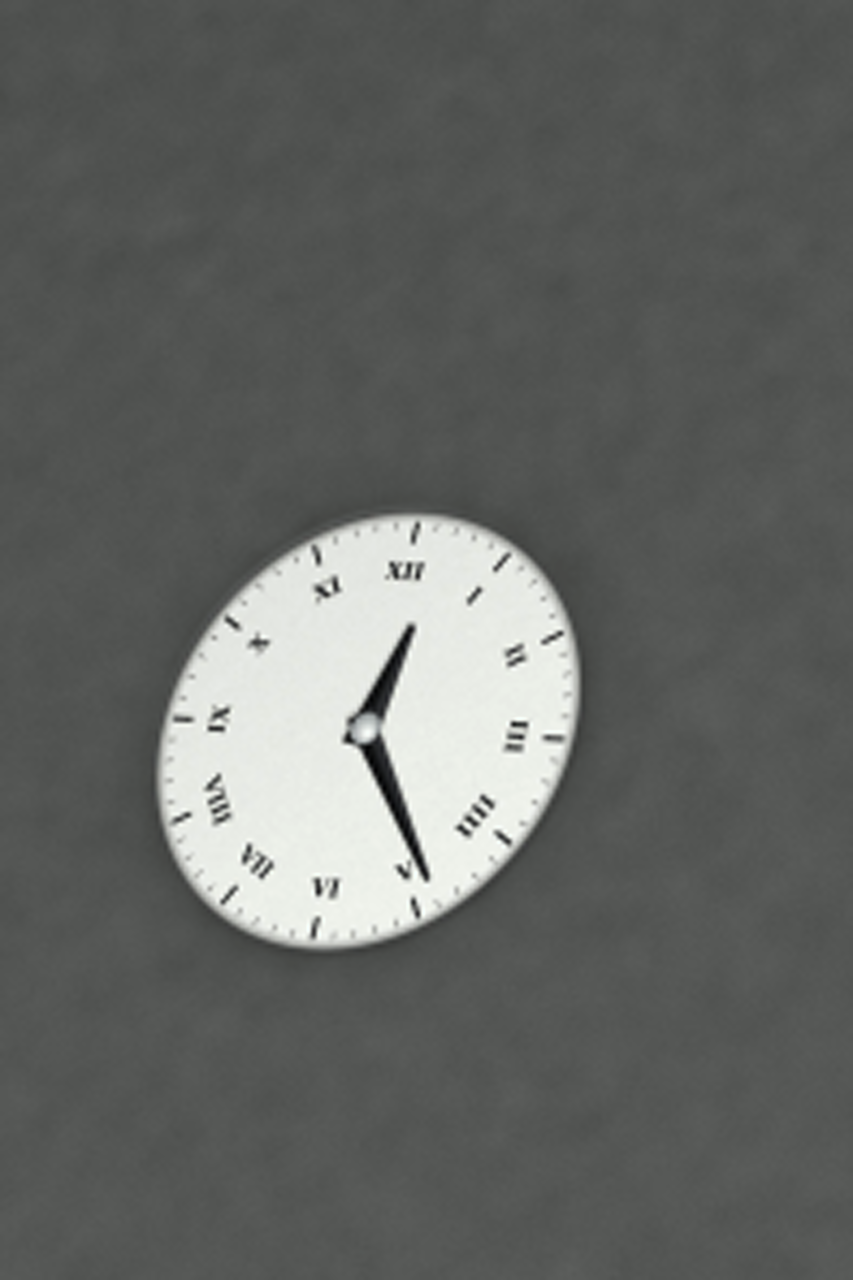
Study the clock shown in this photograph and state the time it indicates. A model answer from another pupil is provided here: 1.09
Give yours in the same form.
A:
12.24
